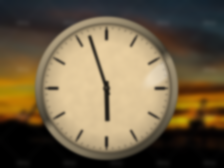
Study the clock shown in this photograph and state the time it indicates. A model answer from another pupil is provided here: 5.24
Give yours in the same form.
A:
5.57
